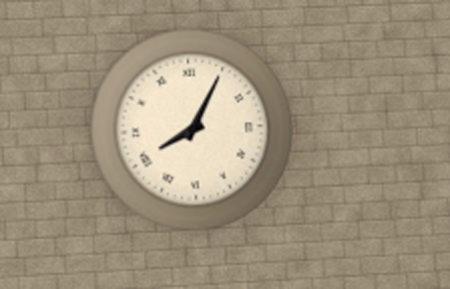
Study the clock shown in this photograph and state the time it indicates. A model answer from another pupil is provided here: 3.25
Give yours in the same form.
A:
8.05
